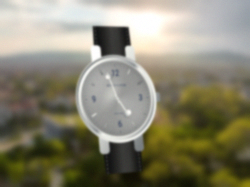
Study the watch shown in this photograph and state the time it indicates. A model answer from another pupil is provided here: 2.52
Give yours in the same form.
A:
4.57
